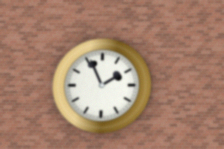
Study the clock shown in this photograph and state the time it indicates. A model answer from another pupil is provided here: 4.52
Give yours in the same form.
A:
1.56
